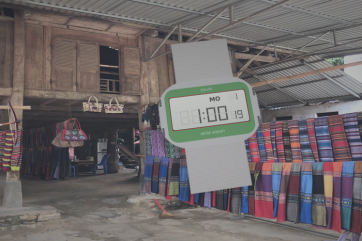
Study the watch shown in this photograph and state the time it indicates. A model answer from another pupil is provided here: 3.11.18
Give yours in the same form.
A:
1.00.19
